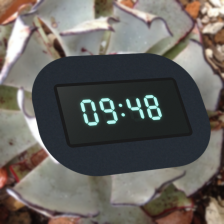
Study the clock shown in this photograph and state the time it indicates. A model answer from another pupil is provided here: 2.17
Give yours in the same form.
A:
9.48
